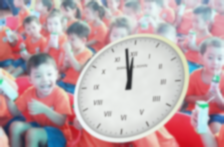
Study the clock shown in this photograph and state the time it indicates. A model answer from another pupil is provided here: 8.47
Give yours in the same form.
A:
11.58
